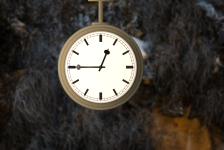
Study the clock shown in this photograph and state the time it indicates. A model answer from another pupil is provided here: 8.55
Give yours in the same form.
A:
12.45
